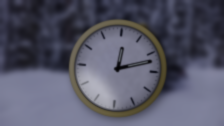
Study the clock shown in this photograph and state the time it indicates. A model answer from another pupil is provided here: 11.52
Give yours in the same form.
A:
12.12
